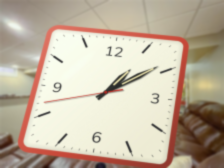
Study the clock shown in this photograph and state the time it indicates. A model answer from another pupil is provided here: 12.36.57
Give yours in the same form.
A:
1.08.42
